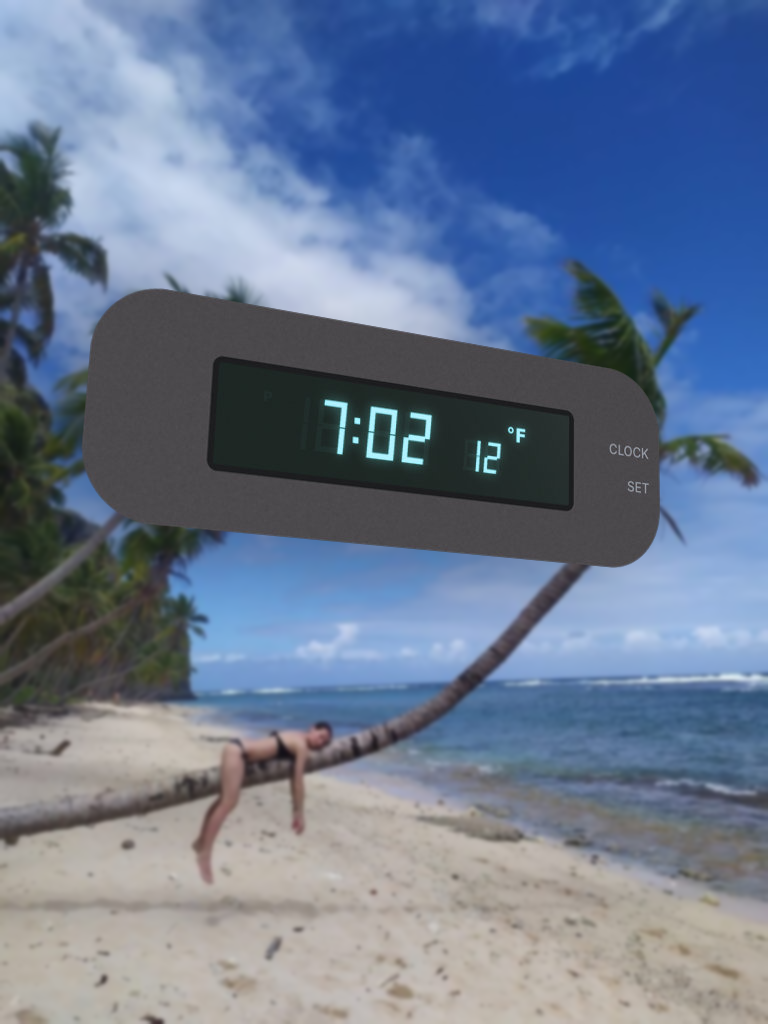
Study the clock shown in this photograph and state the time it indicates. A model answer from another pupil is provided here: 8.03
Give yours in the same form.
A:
7.02
